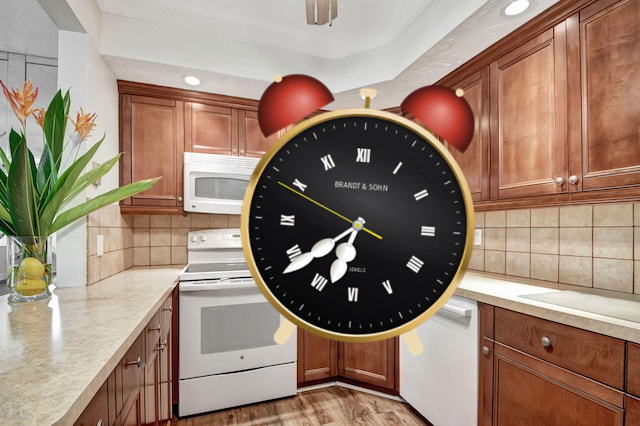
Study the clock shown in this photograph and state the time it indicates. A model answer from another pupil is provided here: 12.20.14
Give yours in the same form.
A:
6.38.49
